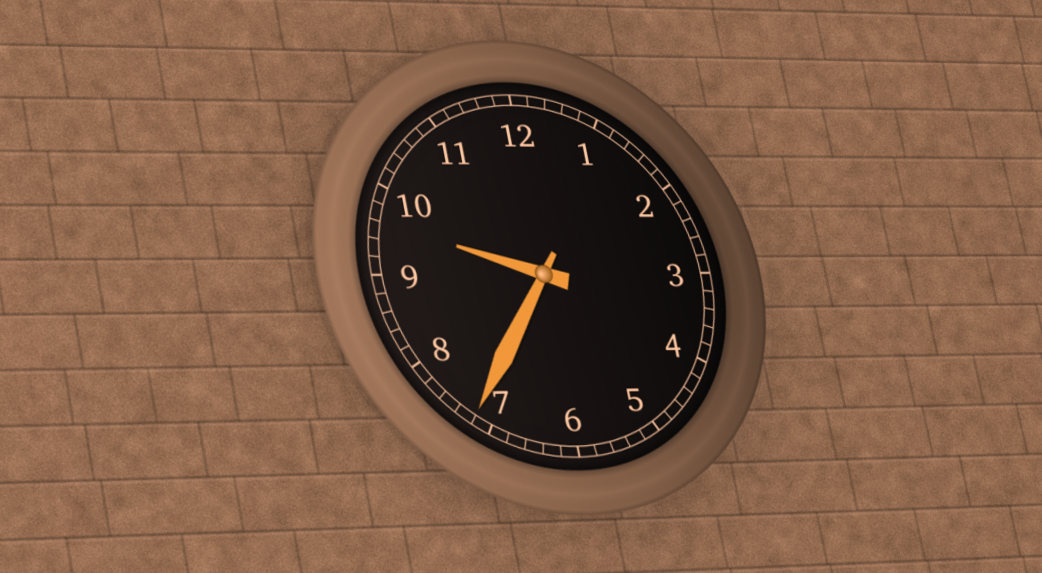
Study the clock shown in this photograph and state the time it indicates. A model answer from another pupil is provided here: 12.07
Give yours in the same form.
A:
9.36
